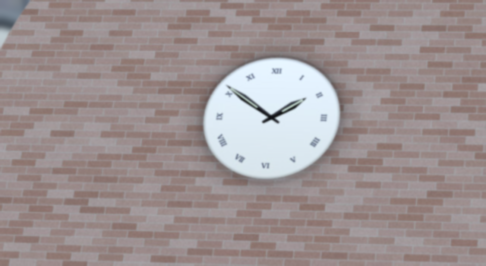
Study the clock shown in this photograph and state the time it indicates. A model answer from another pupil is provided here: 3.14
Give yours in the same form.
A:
1.51
